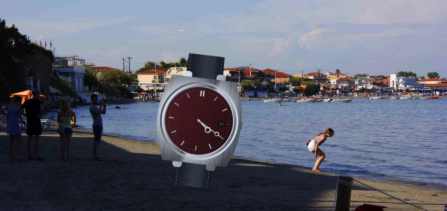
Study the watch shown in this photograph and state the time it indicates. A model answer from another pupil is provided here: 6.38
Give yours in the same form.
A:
4.20
